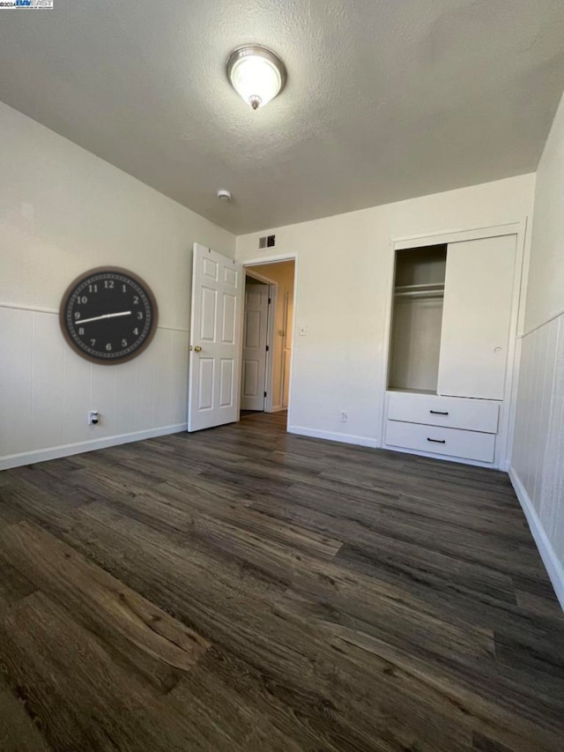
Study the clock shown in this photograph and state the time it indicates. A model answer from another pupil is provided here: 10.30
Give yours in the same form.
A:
2.43
